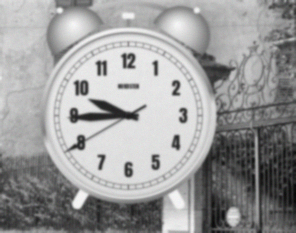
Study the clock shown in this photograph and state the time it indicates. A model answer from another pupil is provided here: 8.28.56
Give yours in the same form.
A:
9.44.40
